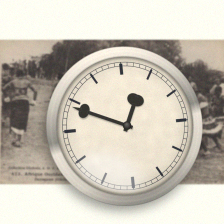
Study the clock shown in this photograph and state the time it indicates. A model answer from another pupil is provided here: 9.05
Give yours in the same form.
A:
12.49
